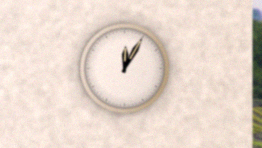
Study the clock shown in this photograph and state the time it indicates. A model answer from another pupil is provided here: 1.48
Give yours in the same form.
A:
12.05
